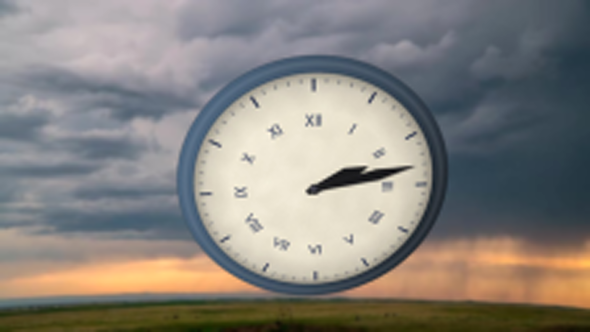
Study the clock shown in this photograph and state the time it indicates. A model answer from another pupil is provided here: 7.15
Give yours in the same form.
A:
2.13
